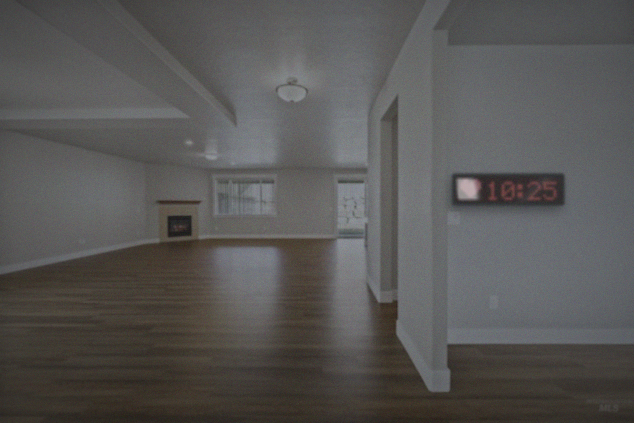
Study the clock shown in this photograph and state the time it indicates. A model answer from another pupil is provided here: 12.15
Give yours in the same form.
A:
10.25
